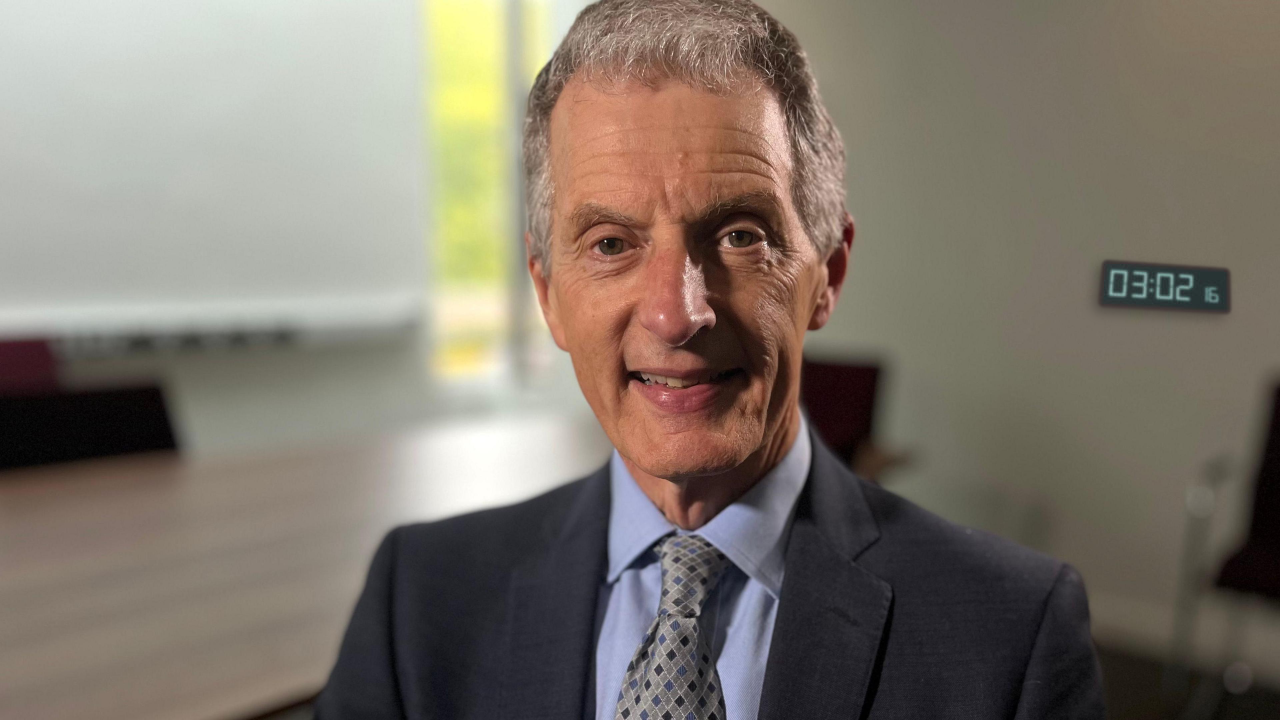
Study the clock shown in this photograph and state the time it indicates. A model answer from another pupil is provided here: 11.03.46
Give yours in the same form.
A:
3.02.16
